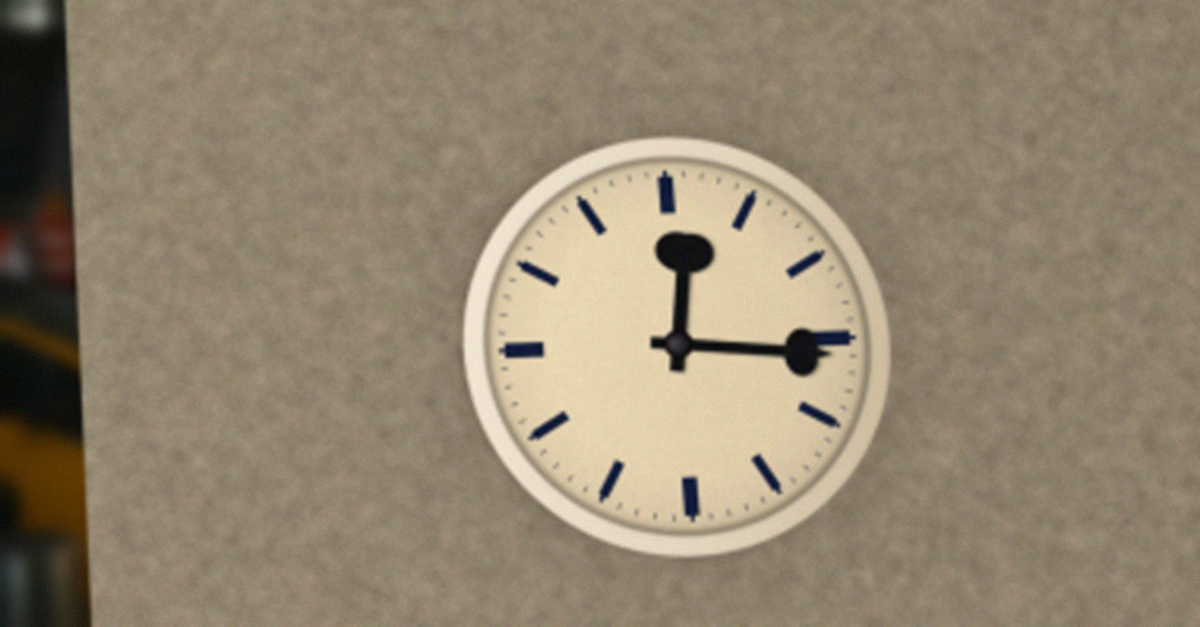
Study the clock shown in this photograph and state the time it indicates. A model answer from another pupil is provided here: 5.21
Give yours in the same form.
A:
12.16
